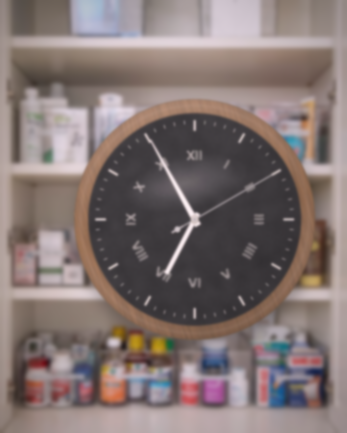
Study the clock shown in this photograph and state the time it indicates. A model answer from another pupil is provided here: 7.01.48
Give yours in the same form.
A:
6.55.10
